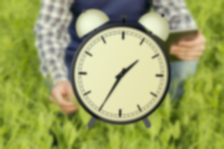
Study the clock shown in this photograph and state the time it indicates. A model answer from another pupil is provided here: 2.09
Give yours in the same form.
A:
1.35
